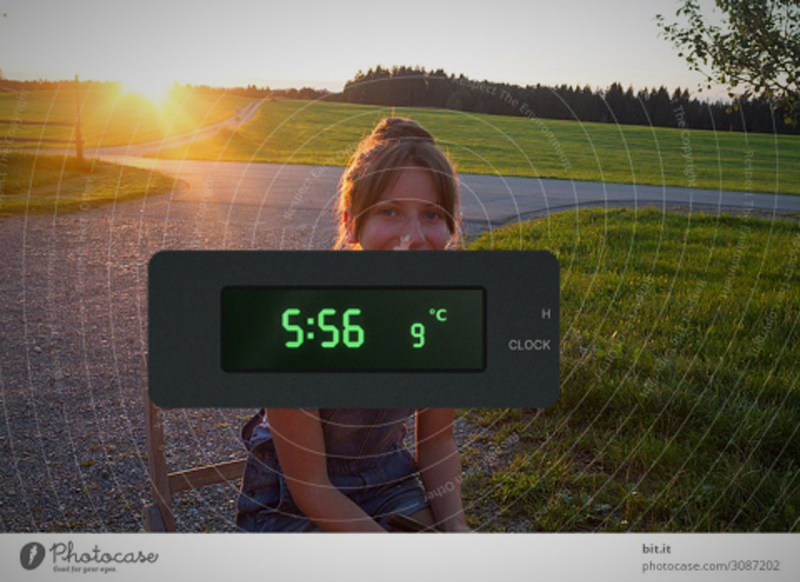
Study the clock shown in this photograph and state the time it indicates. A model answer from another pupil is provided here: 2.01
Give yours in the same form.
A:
5.56
